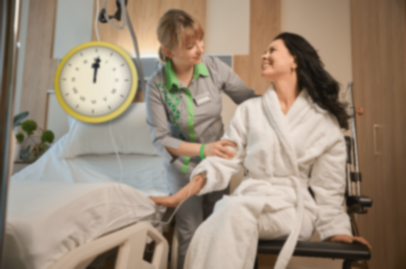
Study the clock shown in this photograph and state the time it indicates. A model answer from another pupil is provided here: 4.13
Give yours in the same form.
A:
12.01
